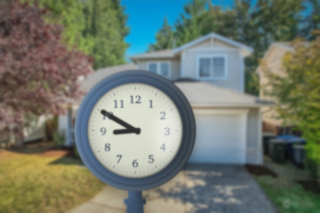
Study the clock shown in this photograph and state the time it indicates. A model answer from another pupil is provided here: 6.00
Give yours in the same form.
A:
8.50
